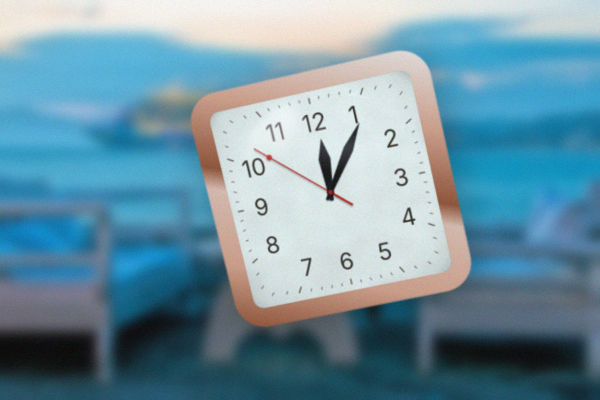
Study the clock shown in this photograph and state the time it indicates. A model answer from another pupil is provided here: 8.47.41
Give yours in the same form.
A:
12.05.52
